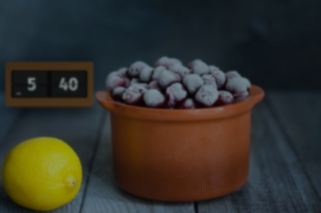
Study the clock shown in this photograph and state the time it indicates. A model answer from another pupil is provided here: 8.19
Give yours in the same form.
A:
5.40
